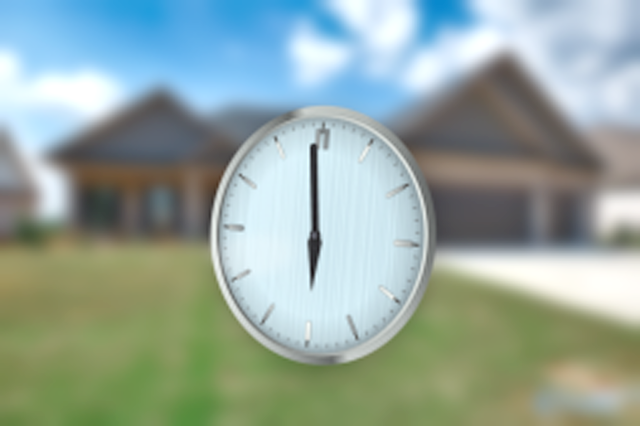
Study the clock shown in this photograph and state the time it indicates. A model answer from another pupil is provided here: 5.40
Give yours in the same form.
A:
5.59
